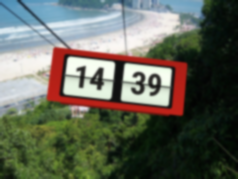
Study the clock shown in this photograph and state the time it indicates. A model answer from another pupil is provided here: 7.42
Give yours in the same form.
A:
14.39
